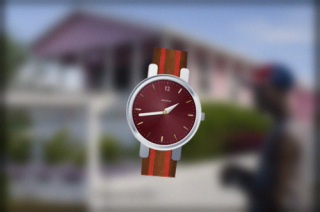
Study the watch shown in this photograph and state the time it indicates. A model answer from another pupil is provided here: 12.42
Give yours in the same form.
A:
1.43
